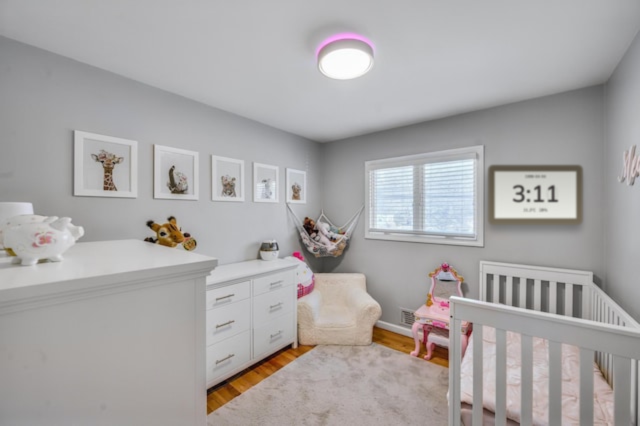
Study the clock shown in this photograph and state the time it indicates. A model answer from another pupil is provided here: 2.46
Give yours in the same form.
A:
3.11
